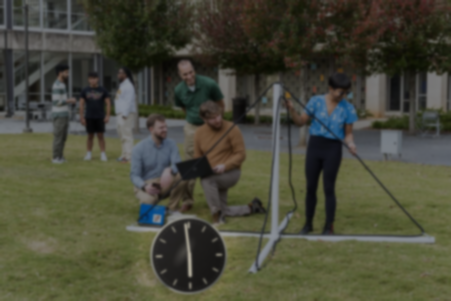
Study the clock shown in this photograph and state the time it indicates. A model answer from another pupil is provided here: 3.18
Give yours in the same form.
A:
5.59
